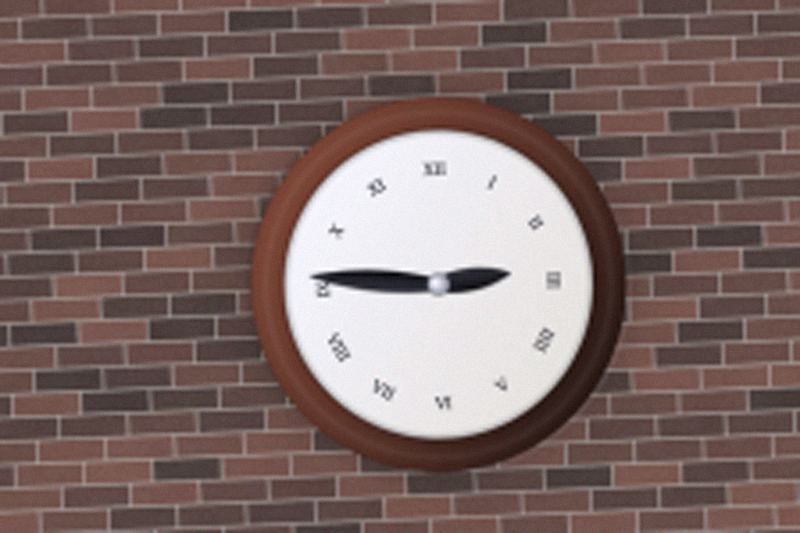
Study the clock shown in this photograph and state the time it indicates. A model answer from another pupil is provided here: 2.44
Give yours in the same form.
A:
2.46
